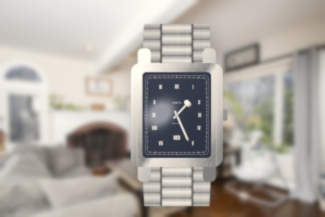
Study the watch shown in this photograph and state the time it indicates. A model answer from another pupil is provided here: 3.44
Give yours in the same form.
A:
1.26
